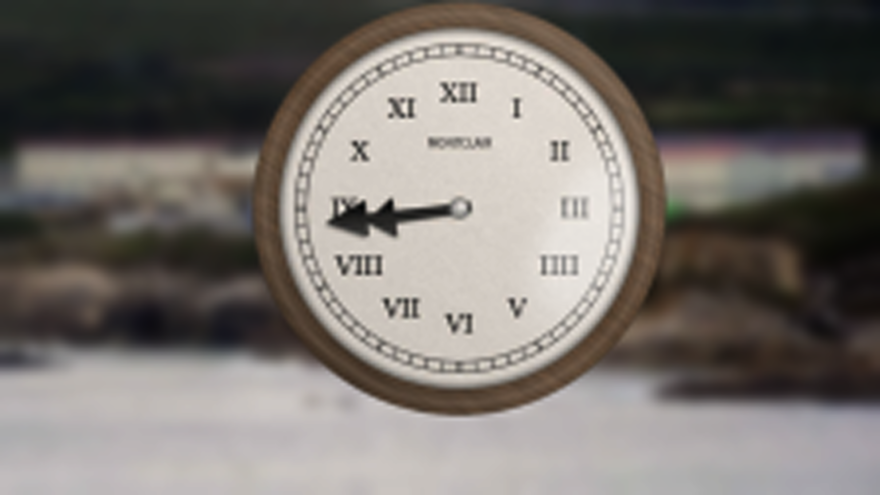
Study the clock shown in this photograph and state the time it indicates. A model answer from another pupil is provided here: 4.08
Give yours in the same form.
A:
8.44
